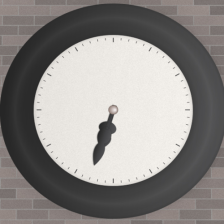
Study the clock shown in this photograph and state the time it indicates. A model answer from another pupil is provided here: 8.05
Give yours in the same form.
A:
6.33
